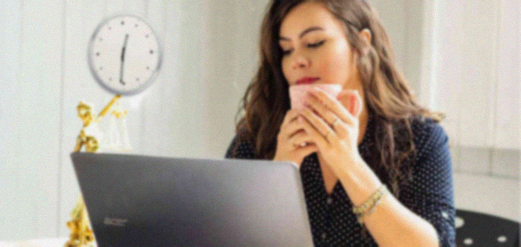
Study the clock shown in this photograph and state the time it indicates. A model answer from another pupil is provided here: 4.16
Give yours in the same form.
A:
12.31
